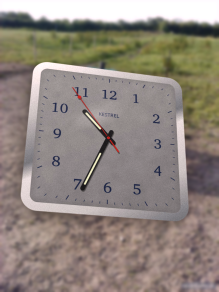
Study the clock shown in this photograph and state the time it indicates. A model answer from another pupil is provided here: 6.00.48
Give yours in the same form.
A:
10.33.54
